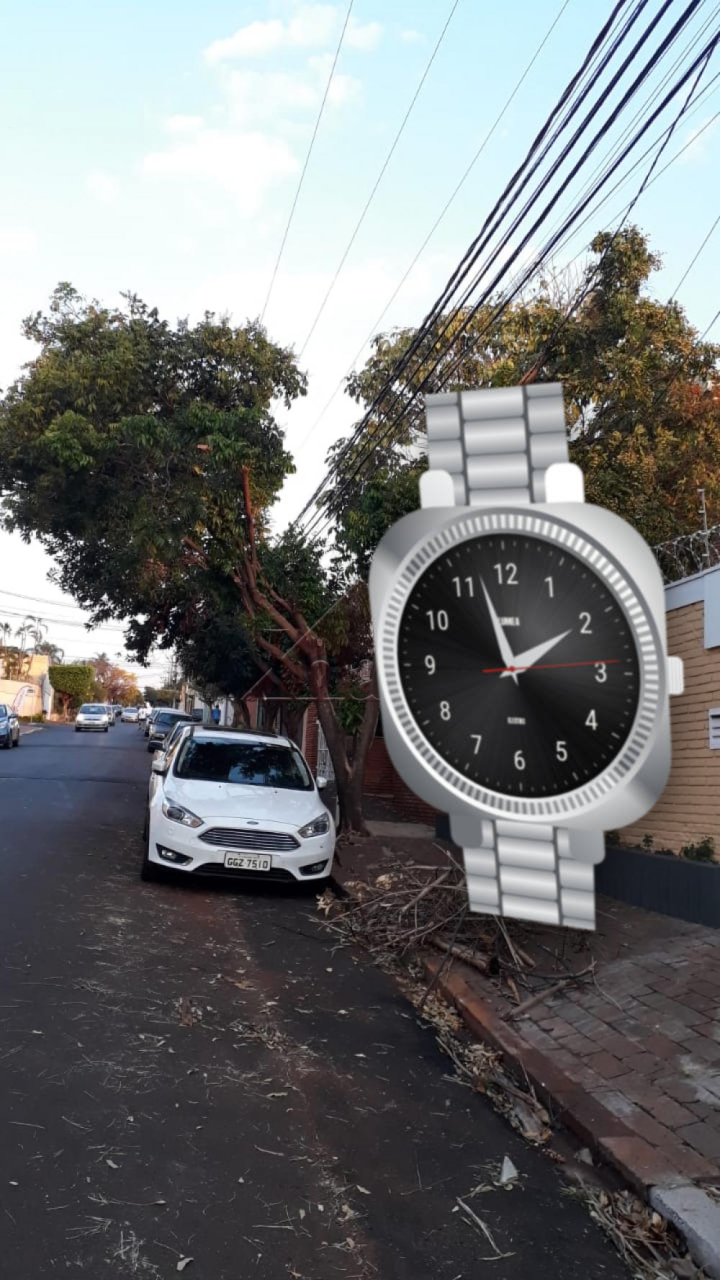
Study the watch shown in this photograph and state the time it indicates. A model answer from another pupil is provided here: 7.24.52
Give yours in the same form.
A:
1.57.14
